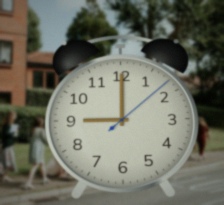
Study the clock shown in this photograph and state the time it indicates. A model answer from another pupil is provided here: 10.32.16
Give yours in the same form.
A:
9.00.08
